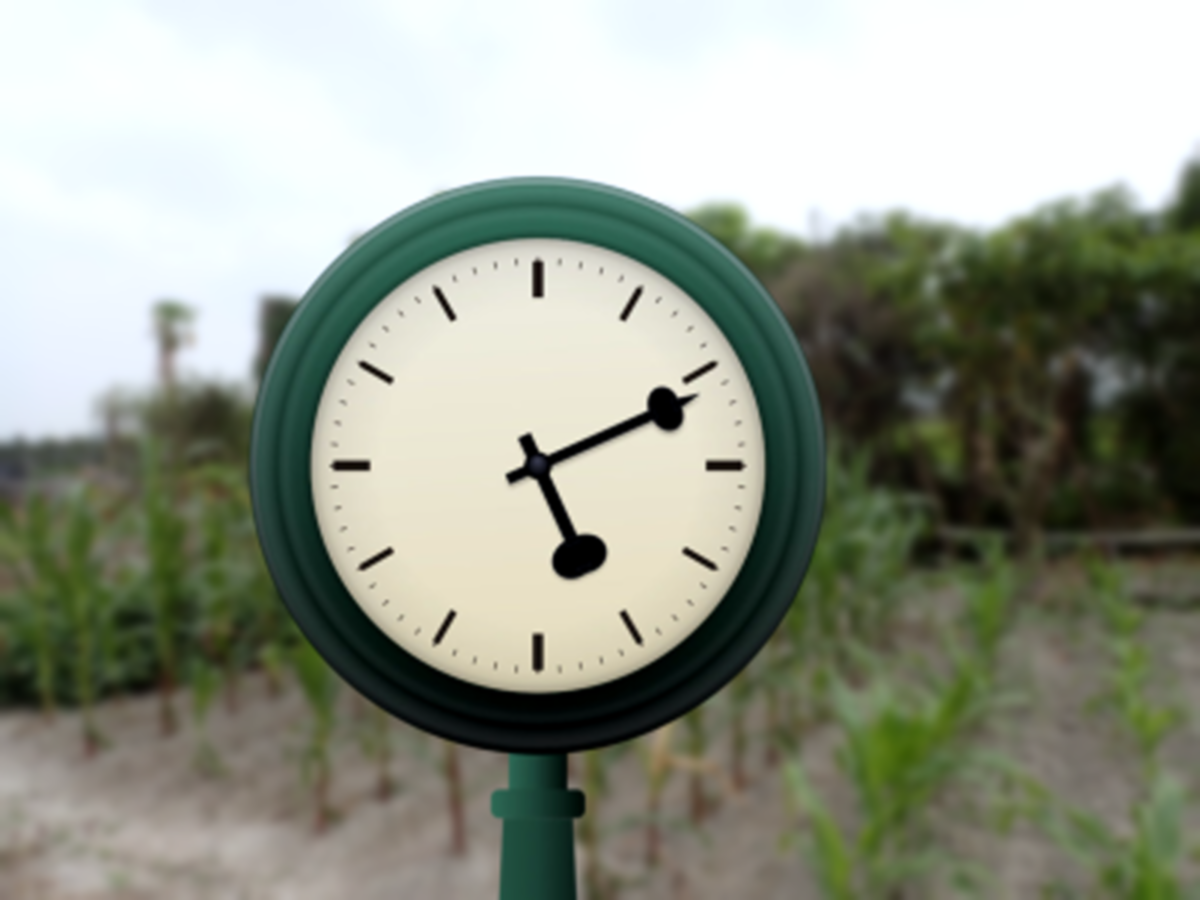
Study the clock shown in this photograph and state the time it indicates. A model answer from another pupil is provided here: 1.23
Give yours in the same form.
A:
5.11
